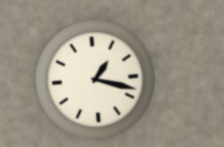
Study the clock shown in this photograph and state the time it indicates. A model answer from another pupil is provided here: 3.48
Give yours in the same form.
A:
1.18
